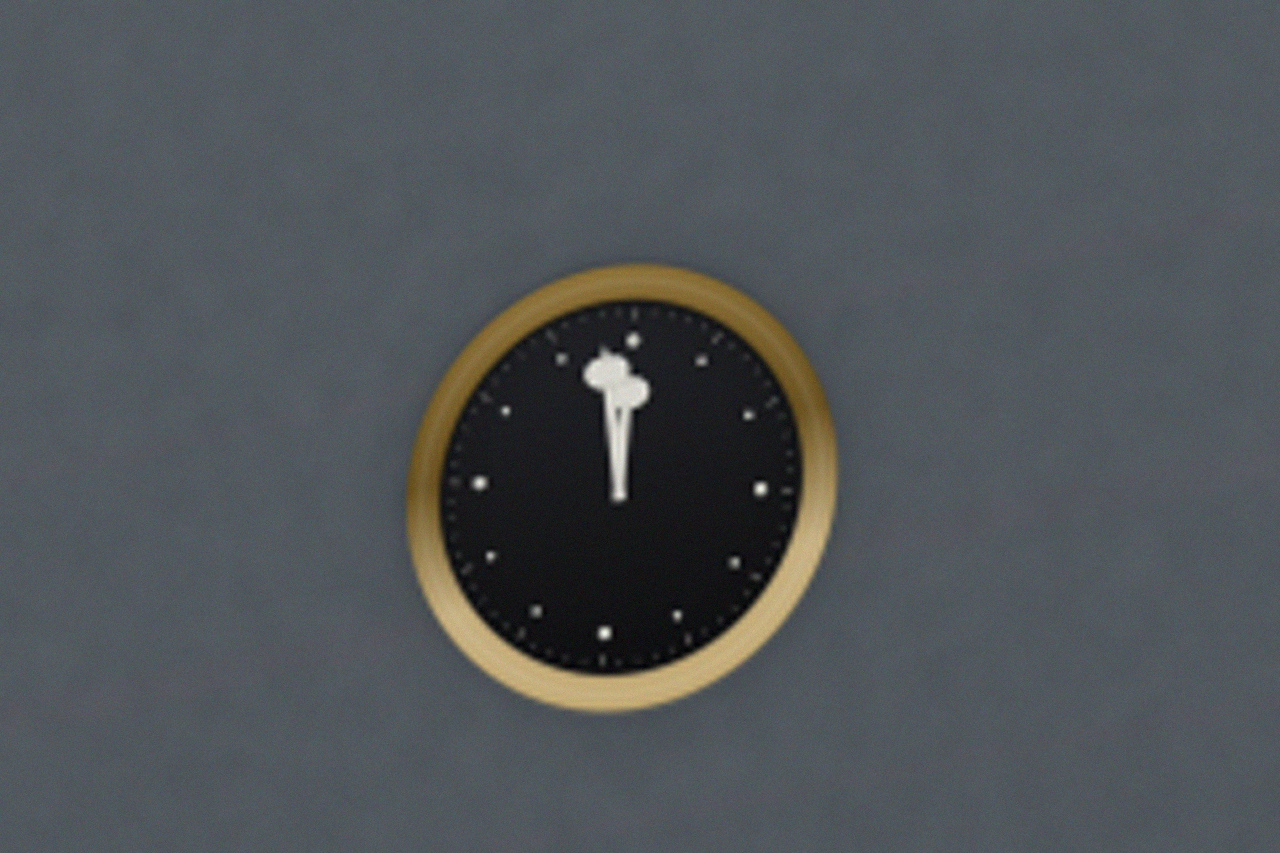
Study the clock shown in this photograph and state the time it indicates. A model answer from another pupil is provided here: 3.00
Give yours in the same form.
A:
11.58
